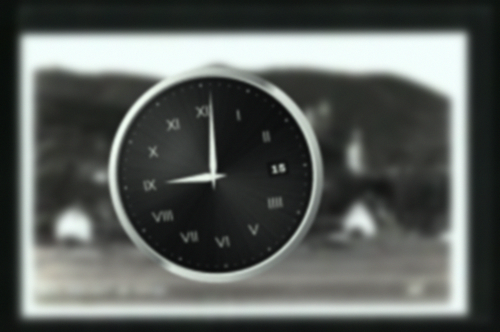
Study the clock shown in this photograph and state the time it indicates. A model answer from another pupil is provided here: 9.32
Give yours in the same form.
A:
9.01
